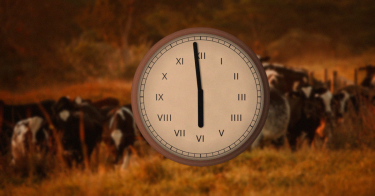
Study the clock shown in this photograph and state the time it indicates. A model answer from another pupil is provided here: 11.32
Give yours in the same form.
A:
5.59
